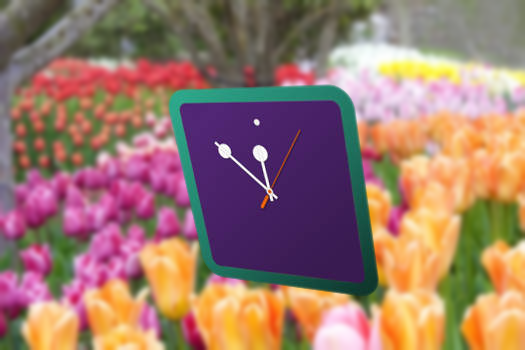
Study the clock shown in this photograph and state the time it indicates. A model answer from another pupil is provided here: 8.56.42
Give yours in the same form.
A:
11.52.06
